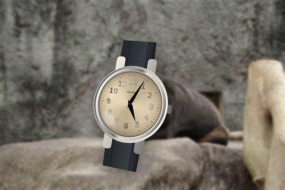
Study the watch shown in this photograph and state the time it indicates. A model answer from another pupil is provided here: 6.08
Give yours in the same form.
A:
5.04
